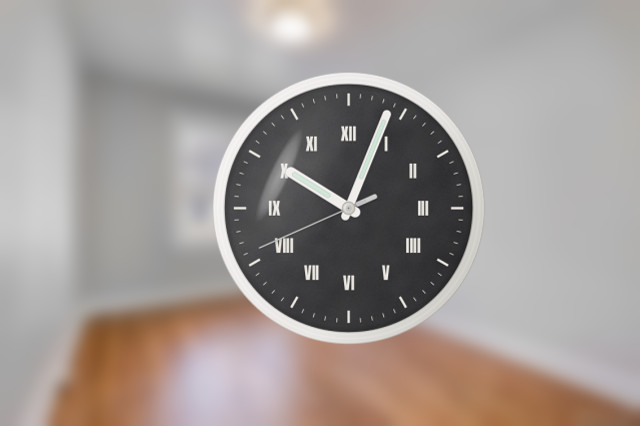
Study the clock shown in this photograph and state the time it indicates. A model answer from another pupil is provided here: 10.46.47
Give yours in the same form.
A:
10.03.41
